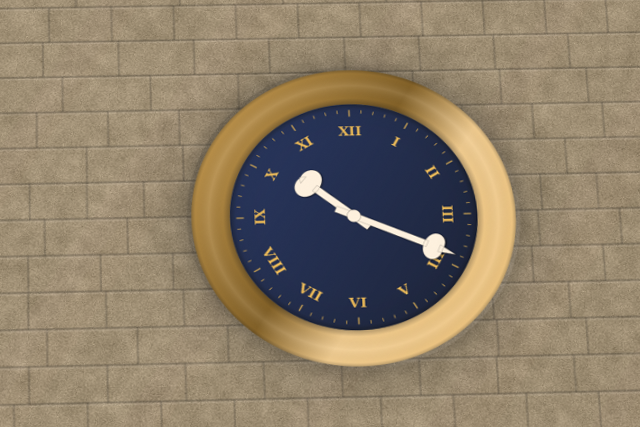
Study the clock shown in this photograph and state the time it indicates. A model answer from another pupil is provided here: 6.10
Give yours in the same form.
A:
10.19
